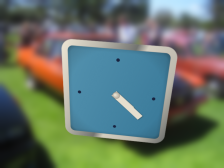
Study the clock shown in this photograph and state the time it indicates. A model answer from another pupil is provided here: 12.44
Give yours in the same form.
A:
4.22
